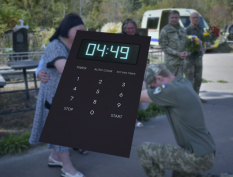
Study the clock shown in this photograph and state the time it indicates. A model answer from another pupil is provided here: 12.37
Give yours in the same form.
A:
4.49
